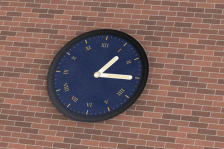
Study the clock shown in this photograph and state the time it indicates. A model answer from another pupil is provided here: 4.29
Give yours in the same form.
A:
1.15
